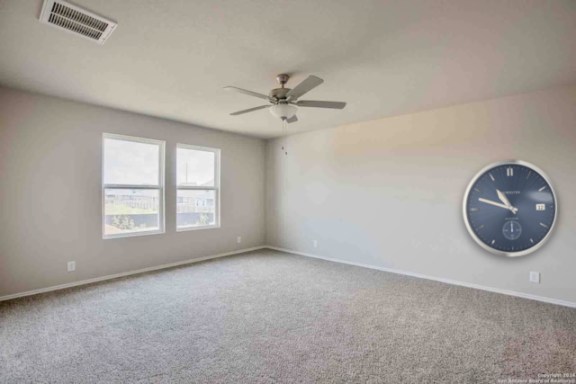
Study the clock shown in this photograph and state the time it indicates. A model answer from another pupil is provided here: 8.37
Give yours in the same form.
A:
10.48
